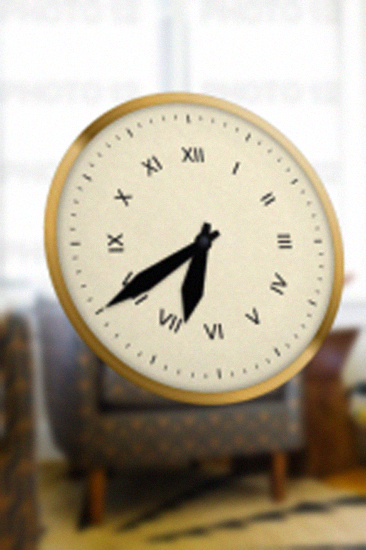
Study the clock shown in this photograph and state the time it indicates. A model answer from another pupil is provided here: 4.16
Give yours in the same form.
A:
6.40
